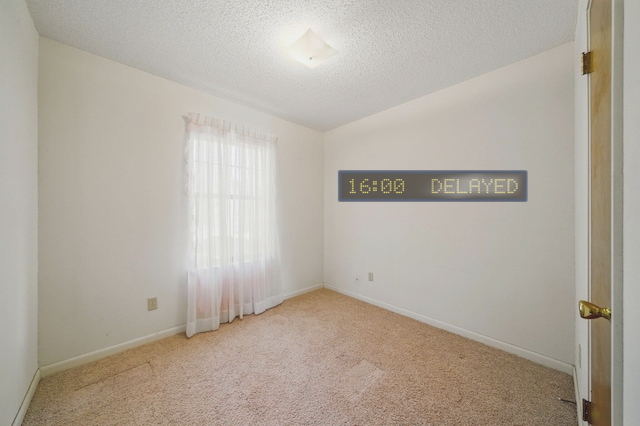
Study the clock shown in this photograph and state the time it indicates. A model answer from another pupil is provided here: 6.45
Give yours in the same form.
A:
16.00
